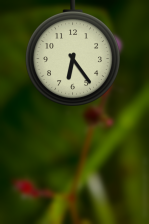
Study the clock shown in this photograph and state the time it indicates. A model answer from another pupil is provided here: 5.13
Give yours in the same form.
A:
6.24
